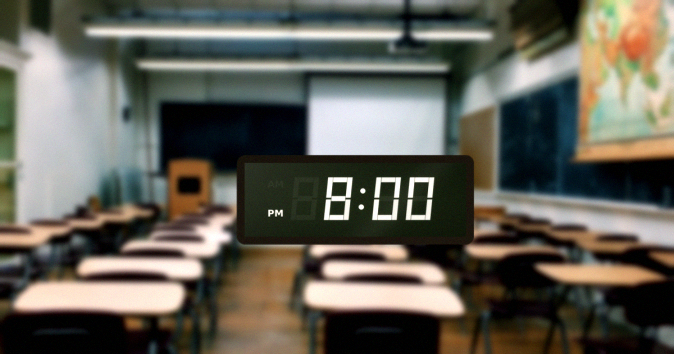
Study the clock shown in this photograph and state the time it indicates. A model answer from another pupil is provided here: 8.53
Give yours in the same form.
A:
8.00
